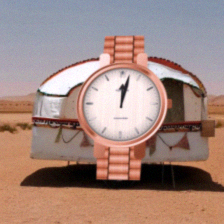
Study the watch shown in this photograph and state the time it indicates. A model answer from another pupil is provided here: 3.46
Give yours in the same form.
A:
12.02
